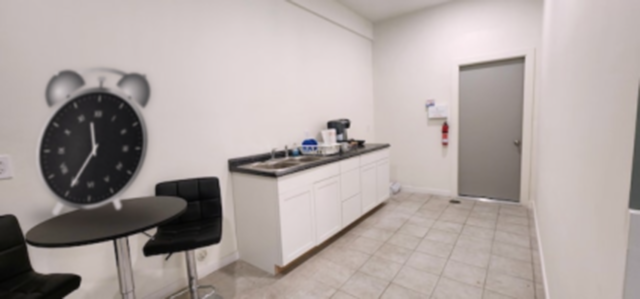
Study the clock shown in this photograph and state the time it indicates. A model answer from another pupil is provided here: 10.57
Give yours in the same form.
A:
11.35
